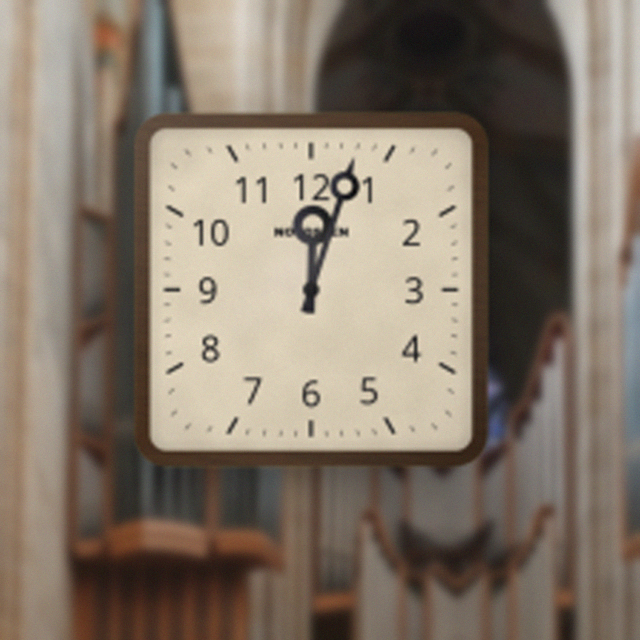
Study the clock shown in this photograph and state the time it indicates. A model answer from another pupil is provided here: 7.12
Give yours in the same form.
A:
12.03
